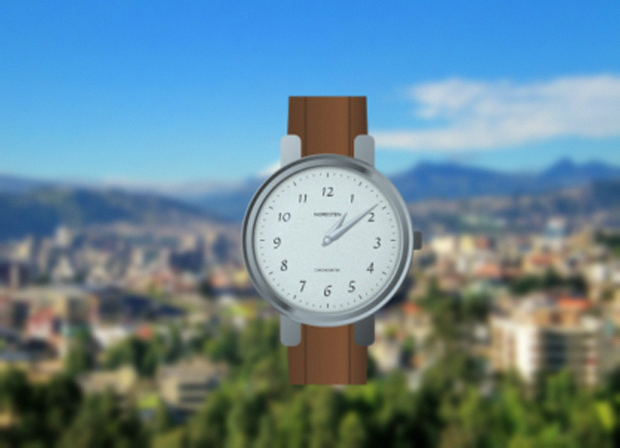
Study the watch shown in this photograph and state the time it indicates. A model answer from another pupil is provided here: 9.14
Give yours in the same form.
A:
1.09
